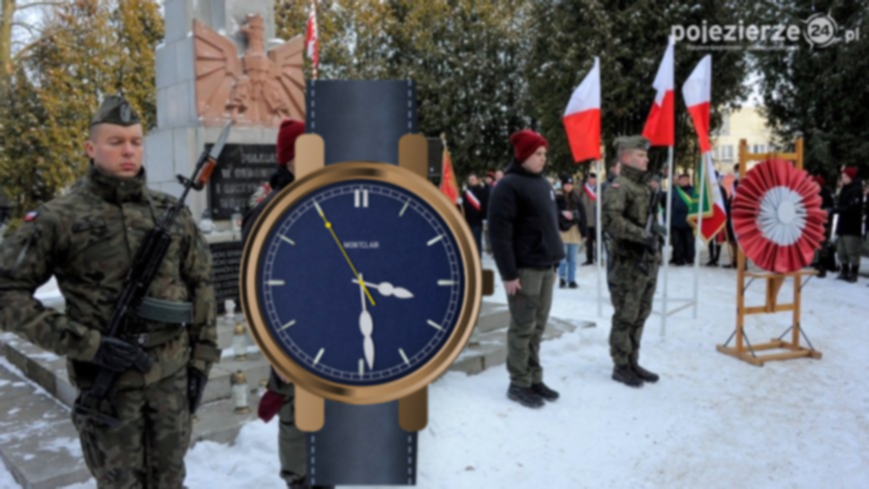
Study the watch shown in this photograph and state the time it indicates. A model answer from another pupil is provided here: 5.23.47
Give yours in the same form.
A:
3.28.55
